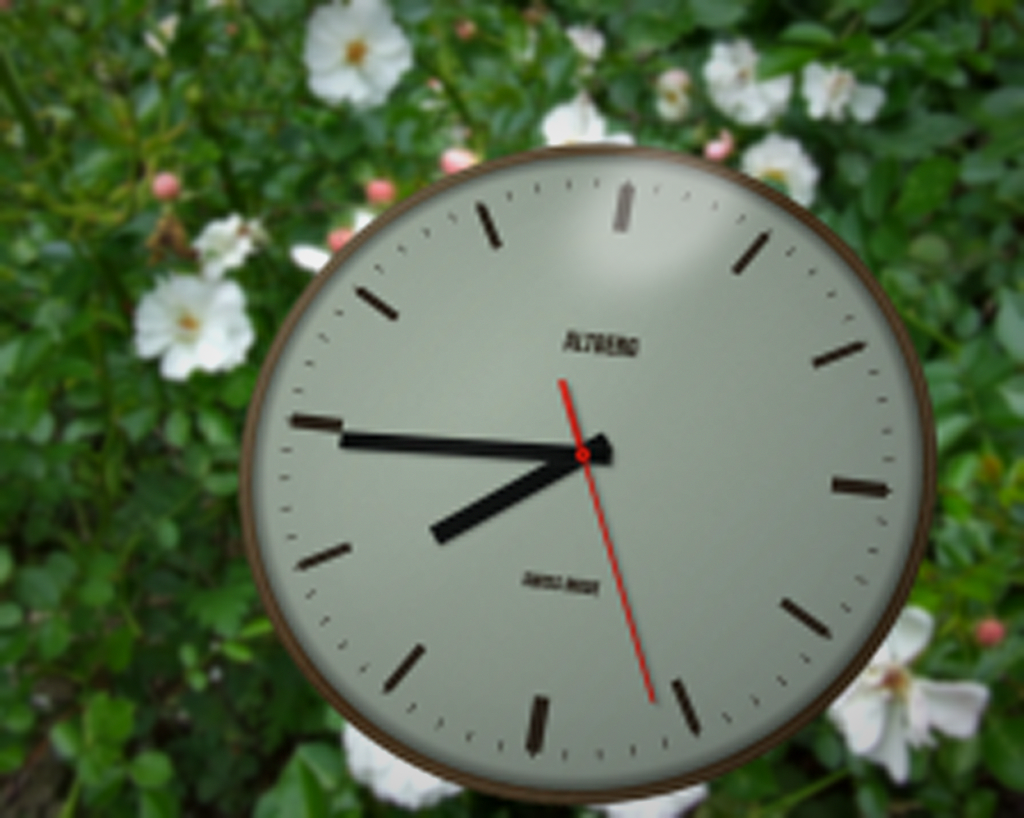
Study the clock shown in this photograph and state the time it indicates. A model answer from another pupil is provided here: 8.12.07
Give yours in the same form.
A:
7.44.26
